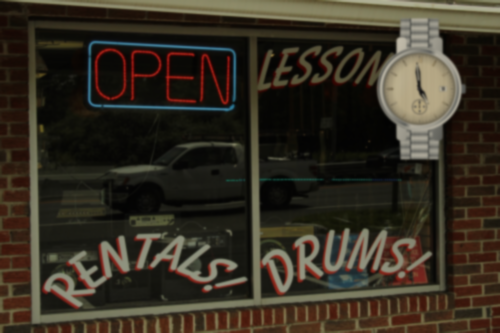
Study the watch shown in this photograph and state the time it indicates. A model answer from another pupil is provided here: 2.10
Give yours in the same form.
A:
4.59
